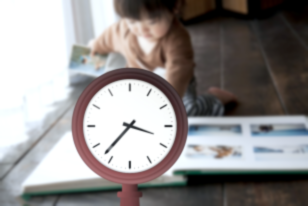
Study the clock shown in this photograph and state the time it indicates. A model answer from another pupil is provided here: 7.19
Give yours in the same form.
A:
3.37
